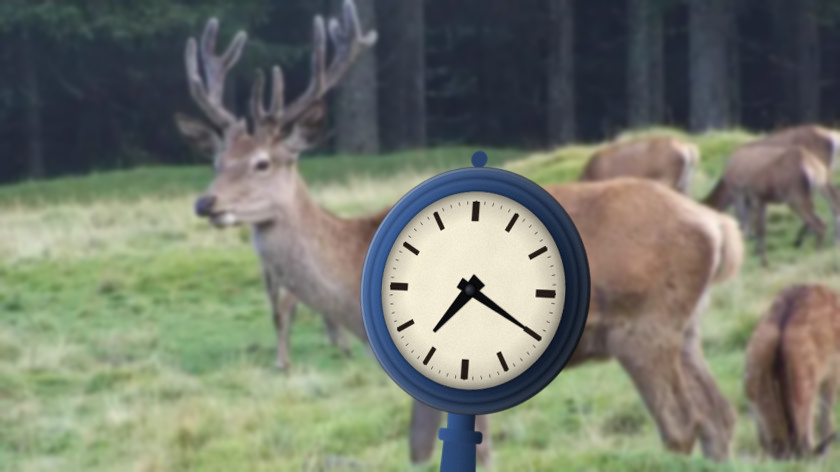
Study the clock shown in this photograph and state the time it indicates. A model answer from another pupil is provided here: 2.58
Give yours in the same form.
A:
7.20
